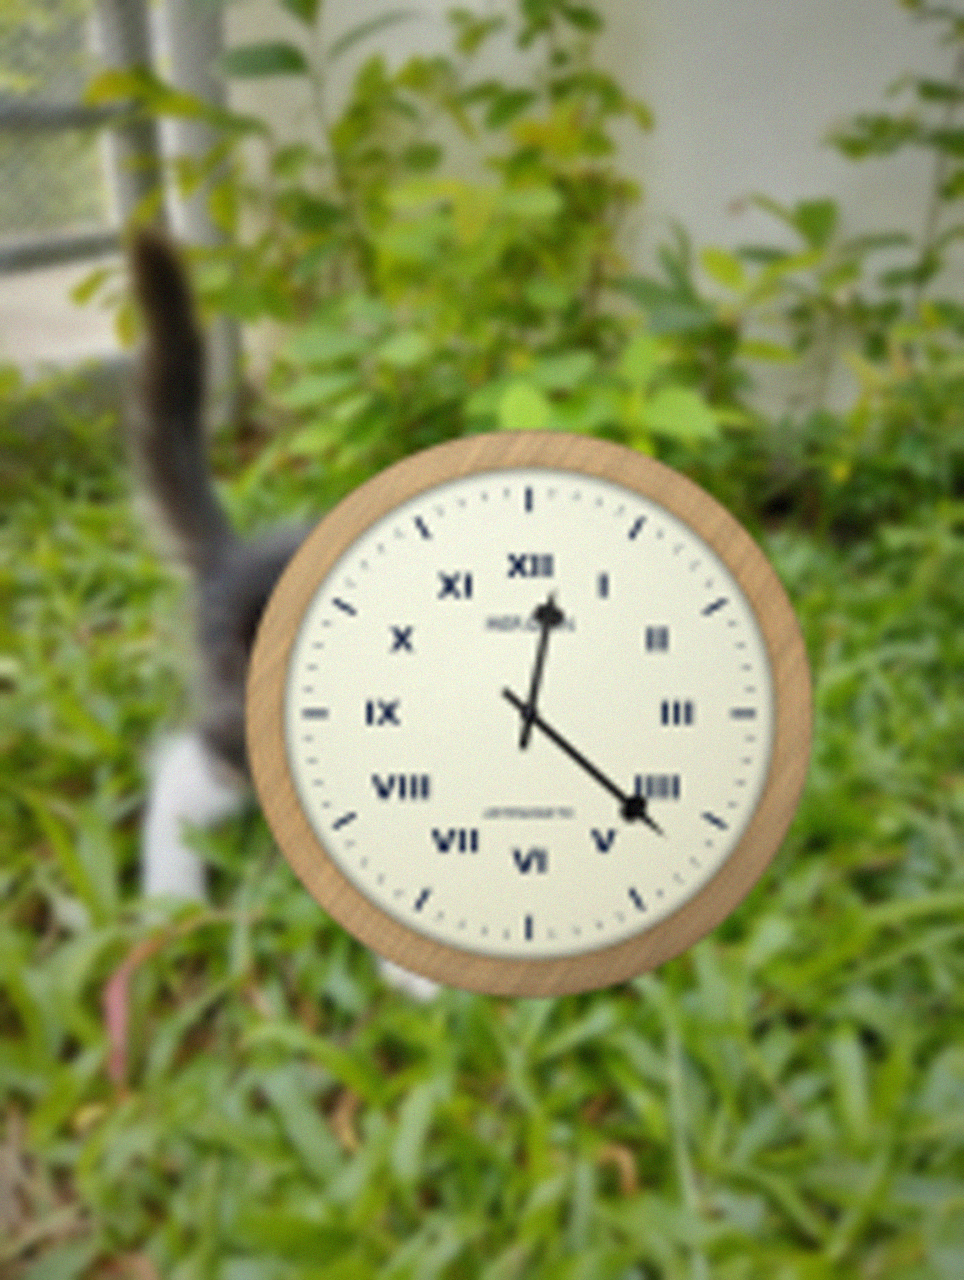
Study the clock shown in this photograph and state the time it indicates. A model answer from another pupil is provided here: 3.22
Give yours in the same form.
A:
12.22
